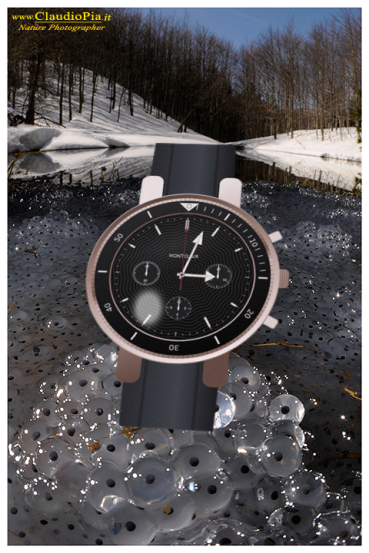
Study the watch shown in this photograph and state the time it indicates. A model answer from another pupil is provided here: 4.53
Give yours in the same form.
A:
3.03
